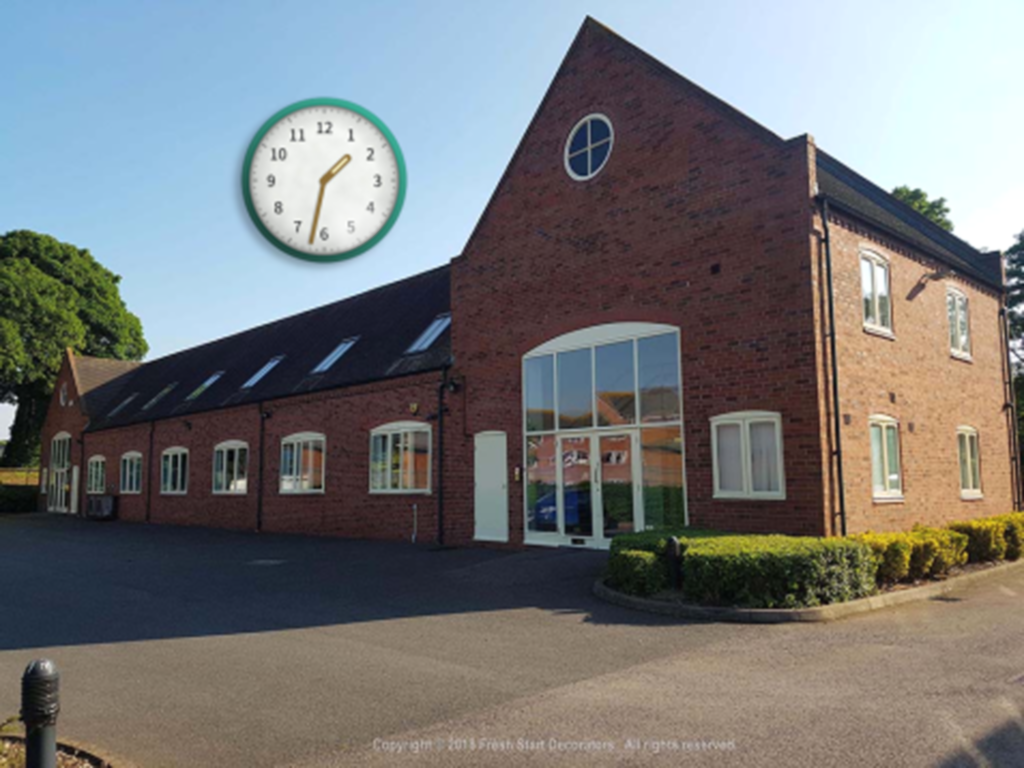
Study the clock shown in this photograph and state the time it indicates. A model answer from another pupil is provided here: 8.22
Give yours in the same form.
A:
1.32
